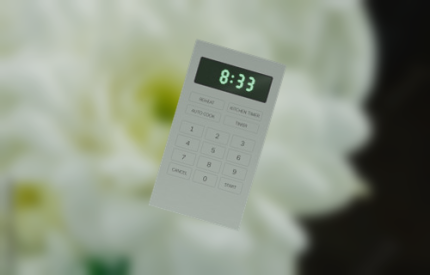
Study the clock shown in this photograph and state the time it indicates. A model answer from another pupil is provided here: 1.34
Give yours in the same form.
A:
8.33
